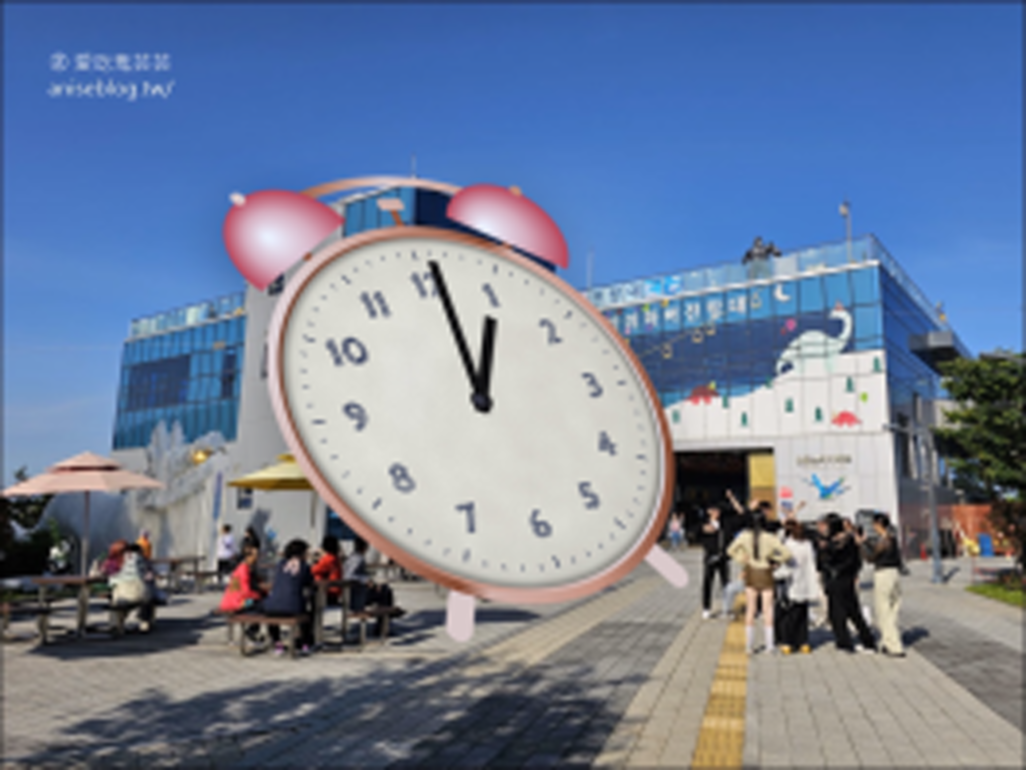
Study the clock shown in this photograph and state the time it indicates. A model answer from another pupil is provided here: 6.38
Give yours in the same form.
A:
1.01
